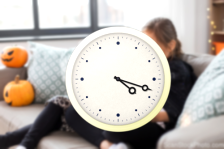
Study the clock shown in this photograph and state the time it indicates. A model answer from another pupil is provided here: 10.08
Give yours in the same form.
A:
4.18
